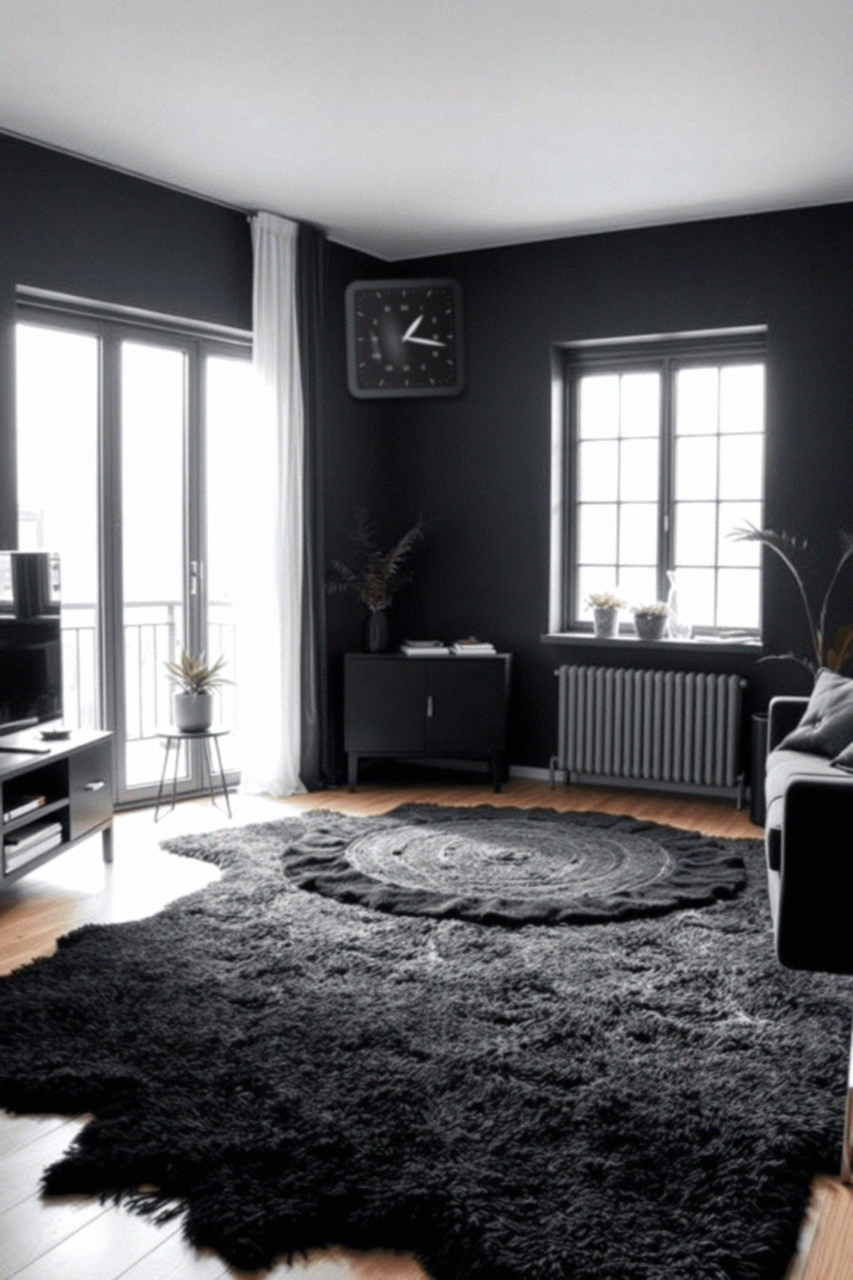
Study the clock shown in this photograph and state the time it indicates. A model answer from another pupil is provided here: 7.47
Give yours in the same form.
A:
1.17
